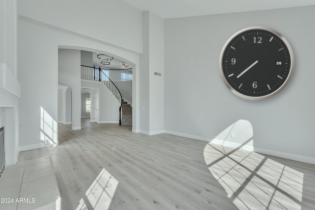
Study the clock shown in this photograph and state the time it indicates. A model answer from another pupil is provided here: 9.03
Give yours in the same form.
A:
7.38
